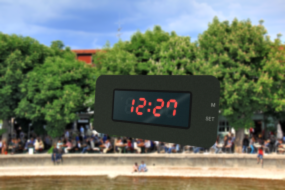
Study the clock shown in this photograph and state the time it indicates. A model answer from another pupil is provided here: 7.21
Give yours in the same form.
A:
12.27
